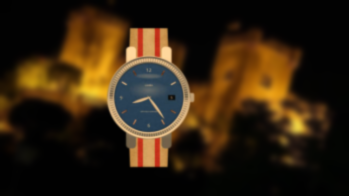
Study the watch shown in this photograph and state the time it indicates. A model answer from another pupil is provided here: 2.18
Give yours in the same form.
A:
8.24
